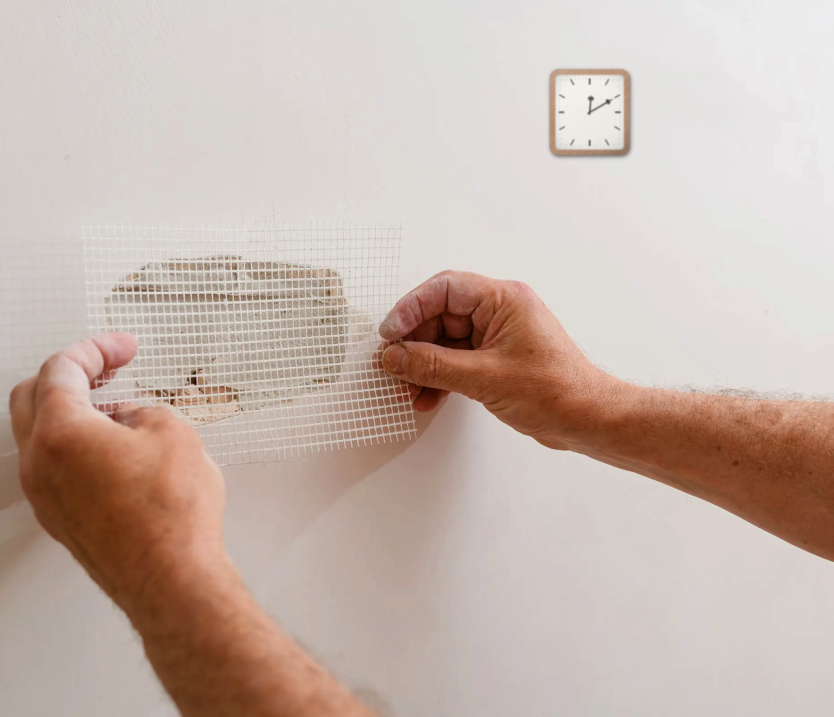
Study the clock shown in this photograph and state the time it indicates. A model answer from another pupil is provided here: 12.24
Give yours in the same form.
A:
12.10
